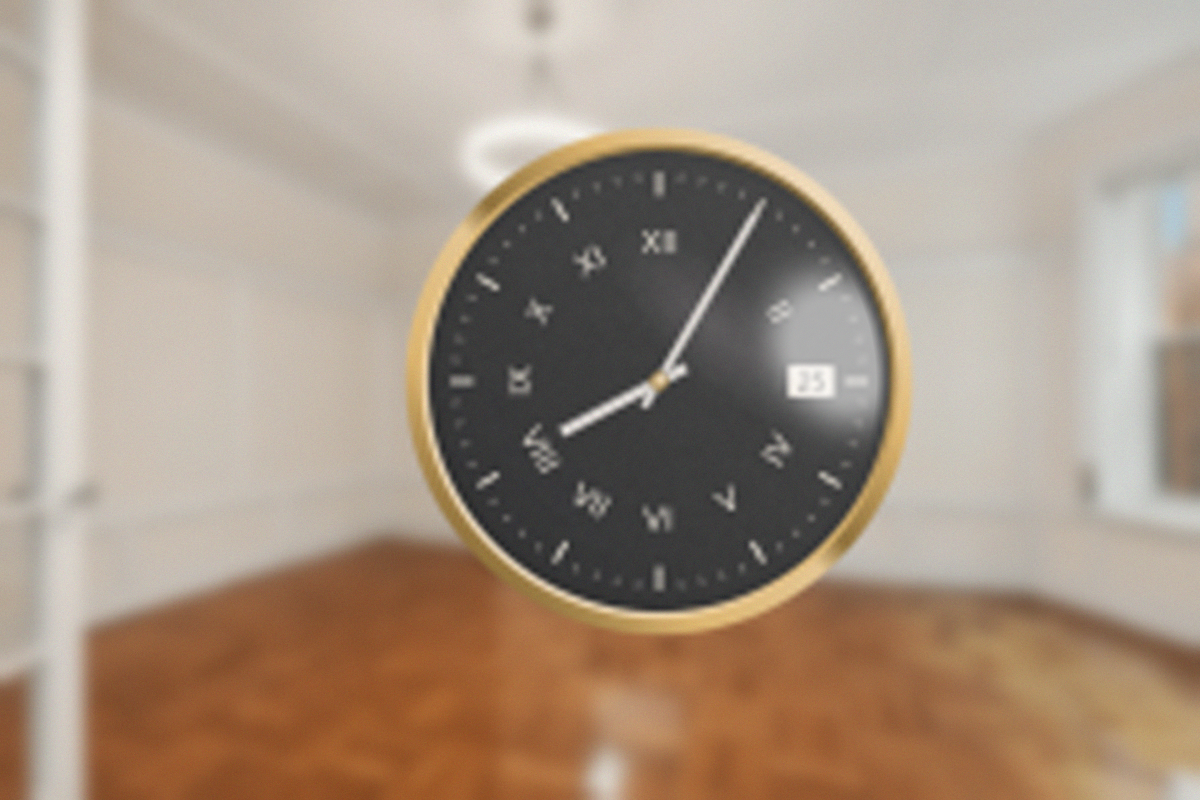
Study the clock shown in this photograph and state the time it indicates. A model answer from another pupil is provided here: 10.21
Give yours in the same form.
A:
8.05
